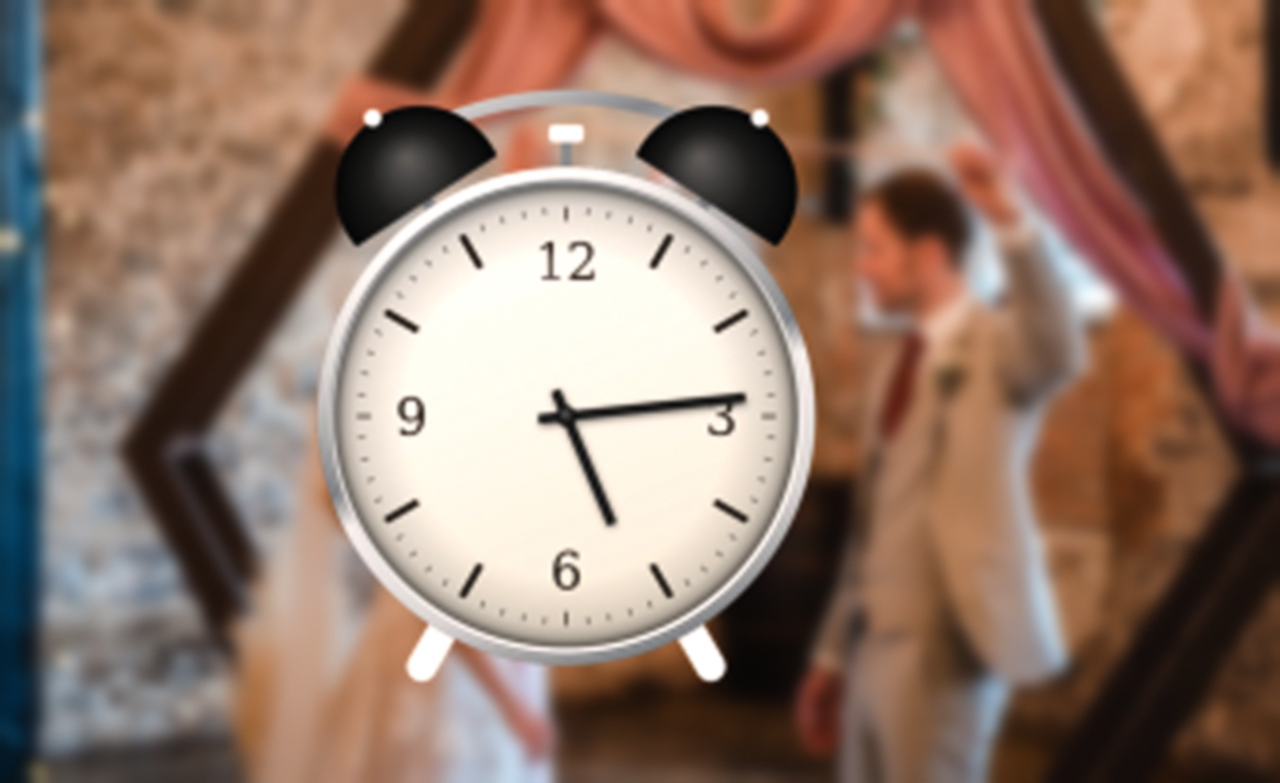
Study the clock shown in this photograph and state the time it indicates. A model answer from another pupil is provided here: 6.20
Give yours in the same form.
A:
5.14
